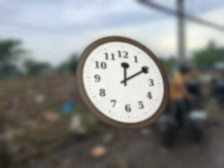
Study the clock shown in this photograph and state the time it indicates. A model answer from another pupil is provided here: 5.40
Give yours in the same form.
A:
12.10
